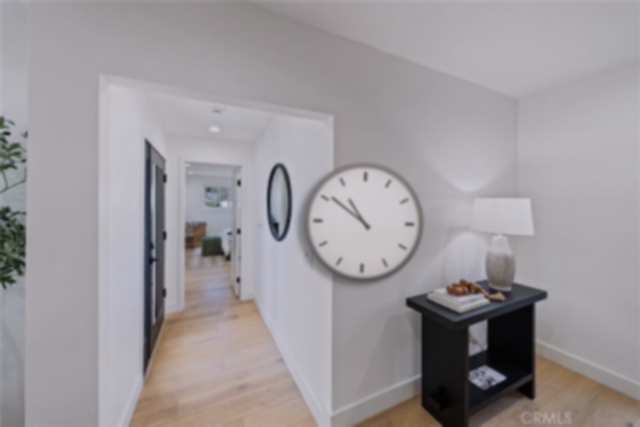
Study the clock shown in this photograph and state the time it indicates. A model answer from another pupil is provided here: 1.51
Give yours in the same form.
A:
10.51
